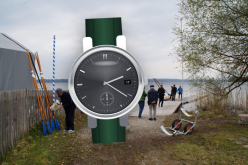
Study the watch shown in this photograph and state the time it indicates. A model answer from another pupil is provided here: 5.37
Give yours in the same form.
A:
2.21
